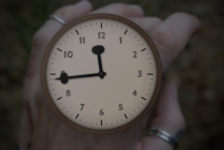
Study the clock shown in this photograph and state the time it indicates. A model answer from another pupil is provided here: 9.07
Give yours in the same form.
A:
11.44
